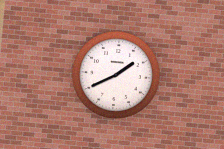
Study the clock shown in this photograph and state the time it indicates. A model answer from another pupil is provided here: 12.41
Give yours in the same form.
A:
1.40
